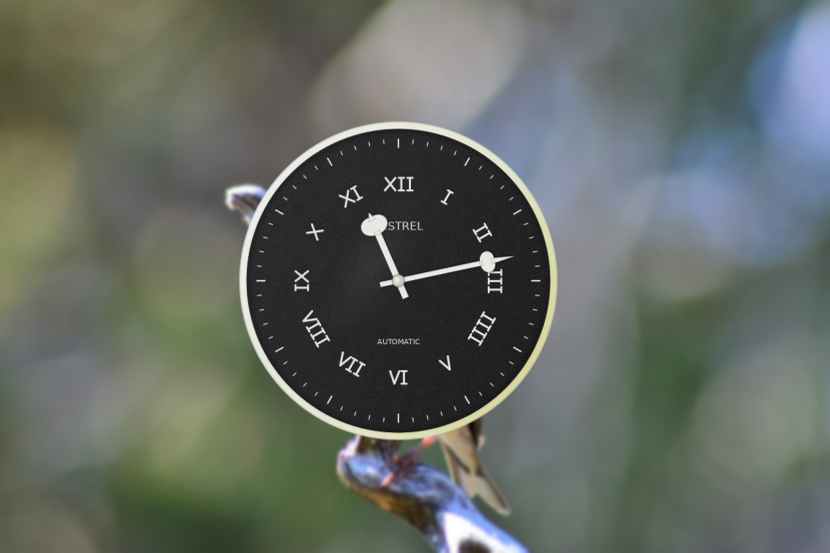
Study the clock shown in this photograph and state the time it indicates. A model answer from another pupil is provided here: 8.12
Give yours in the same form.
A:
11.13
